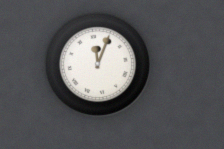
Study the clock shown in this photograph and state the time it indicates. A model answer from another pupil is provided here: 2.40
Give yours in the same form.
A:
12.05
